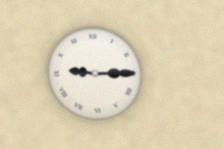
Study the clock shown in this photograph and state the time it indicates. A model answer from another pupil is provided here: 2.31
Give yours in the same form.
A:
9.15
